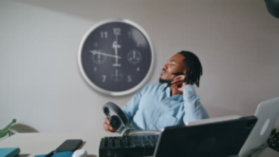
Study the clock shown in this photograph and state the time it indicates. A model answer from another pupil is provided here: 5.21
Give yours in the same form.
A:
11.47
